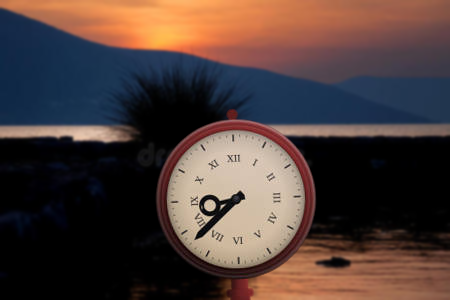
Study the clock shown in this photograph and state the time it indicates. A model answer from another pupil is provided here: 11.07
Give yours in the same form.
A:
8.38
